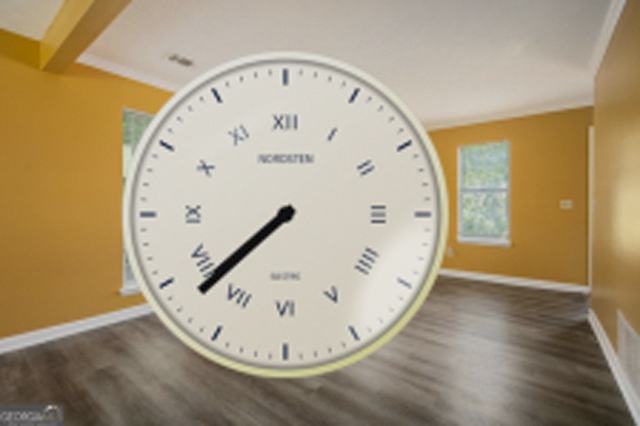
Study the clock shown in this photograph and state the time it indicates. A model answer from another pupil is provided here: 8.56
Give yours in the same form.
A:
7.38
